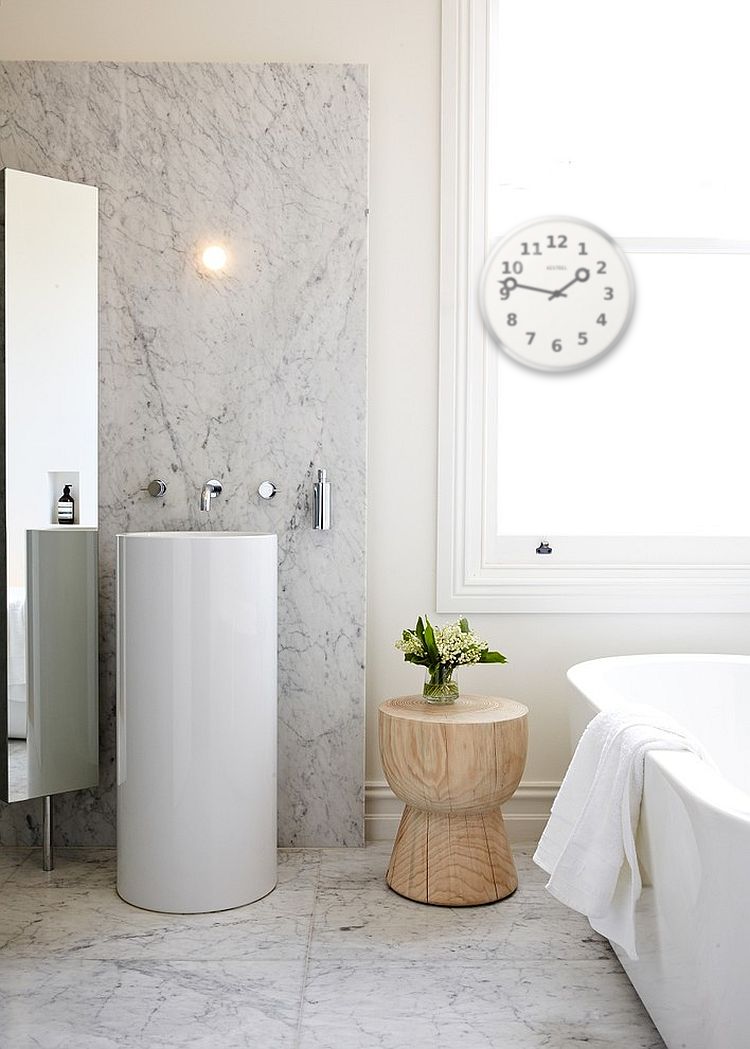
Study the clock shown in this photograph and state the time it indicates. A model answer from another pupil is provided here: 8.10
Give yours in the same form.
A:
1.47
